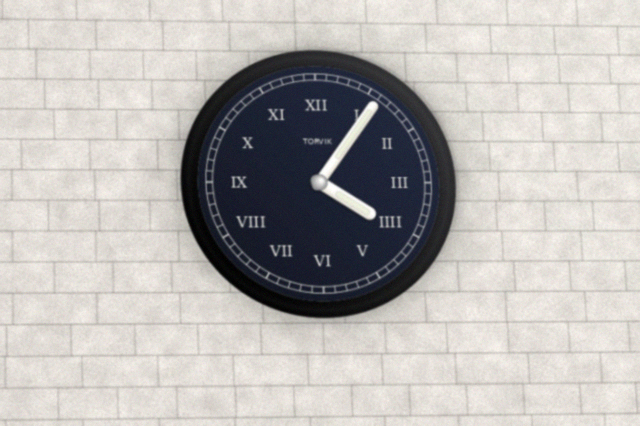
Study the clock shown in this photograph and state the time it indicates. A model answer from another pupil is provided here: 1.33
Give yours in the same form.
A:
4.06
